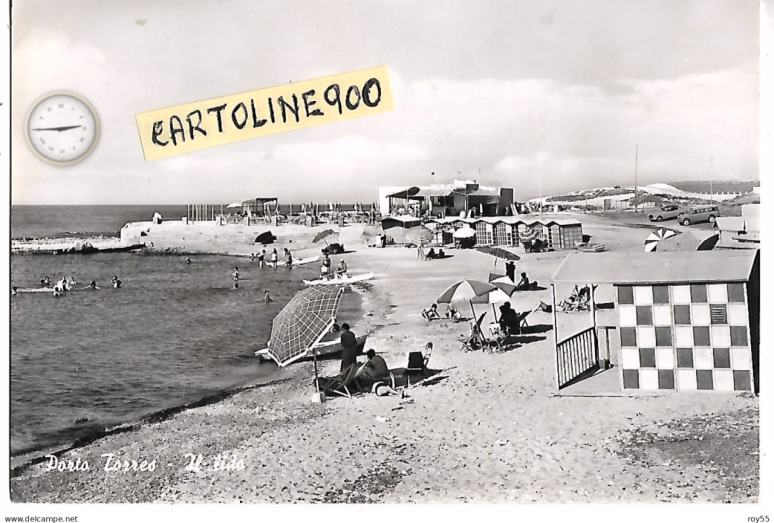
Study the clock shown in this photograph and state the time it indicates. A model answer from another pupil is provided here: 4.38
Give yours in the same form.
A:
2.45
